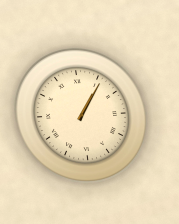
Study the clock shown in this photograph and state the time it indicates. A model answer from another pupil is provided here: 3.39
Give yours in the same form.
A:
1.06
